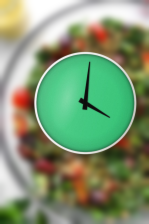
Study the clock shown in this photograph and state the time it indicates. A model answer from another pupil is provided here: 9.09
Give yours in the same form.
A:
4.01
